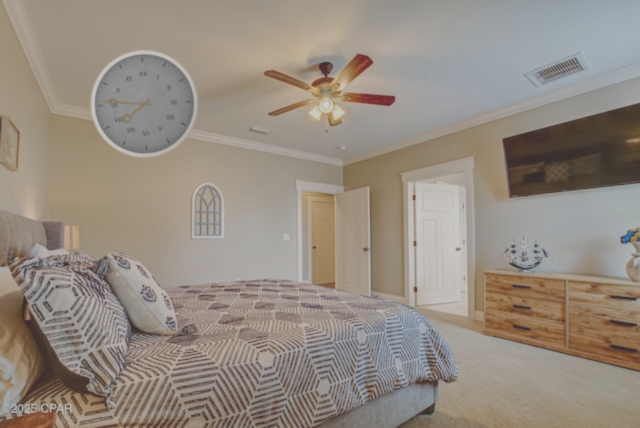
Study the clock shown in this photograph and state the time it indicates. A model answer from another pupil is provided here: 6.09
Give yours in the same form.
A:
7.46
